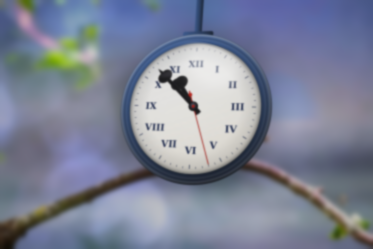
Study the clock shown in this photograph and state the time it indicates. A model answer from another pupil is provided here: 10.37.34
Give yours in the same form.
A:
10.52.27
